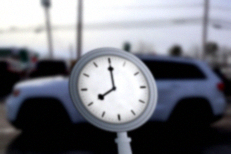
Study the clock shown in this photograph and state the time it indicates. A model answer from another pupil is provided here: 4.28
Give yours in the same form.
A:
8.00
